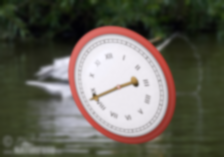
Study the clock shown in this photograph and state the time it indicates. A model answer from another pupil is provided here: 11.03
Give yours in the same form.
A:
2.43
